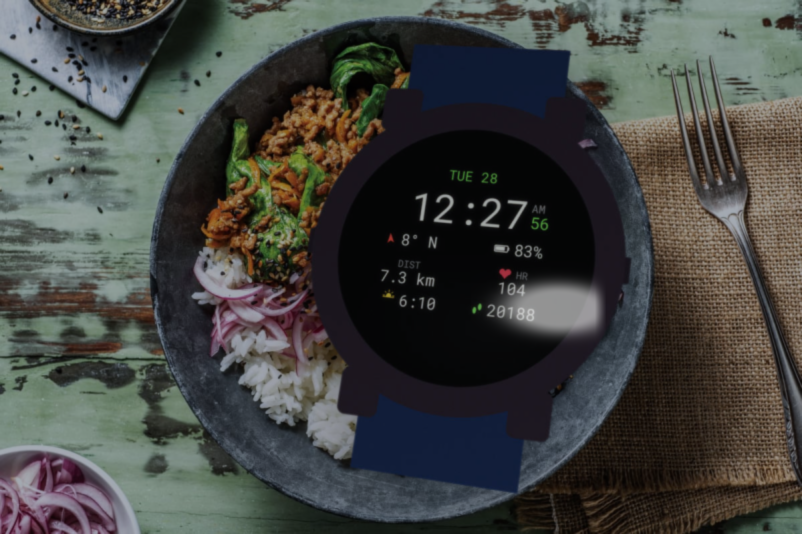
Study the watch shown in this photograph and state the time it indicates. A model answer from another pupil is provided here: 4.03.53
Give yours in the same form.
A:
12.27.56
